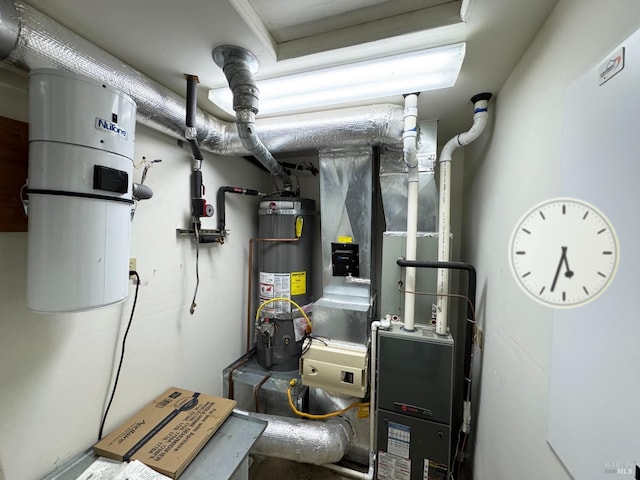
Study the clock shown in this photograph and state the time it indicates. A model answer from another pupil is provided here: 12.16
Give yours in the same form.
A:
5.33
